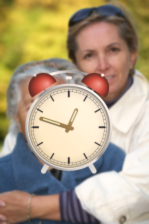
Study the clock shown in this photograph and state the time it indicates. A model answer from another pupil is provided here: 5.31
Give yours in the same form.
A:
12.48
